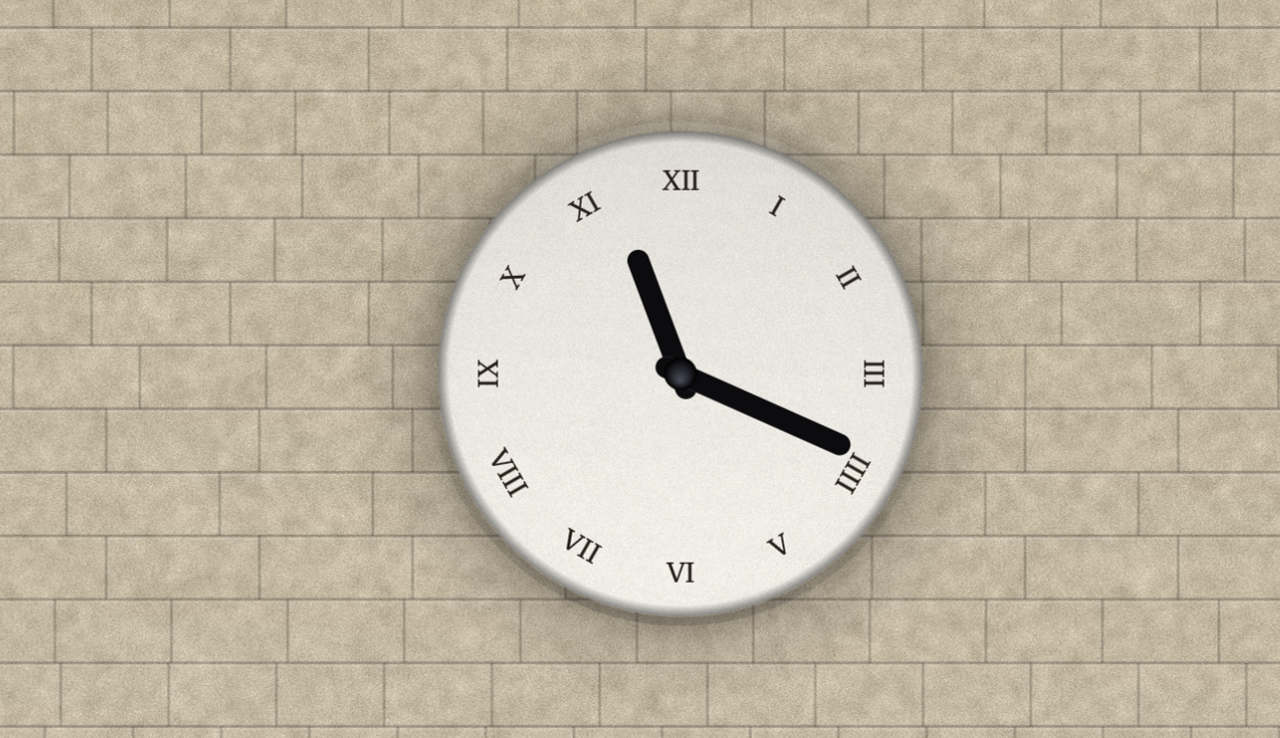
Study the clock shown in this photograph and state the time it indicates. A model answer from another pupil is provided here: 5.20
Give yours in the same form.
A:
11.19
